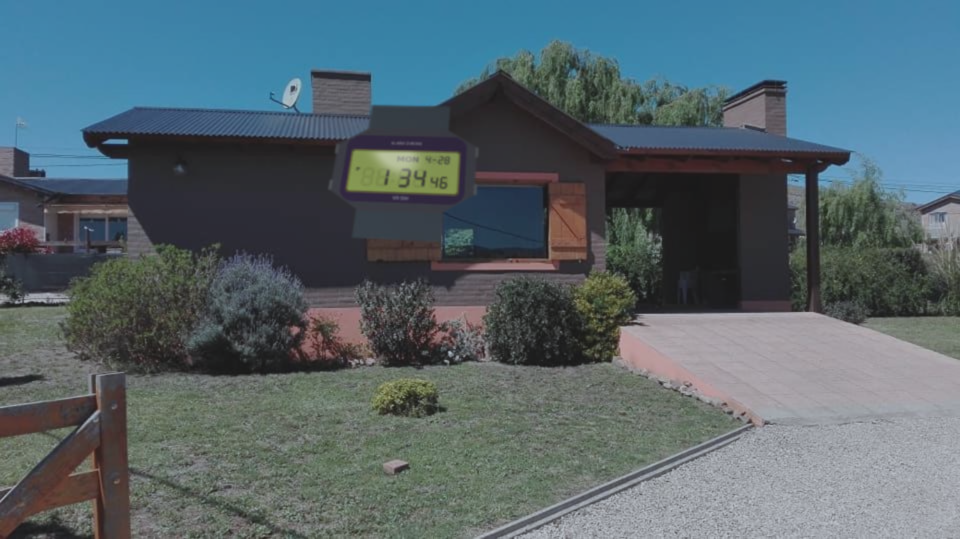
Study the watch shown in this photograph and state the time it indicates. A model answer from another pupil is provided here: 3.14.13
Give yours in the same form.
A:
1.34.46
